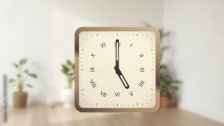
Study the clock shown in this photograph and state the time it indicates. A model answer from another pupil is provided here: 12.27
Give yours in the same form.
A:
5.00
